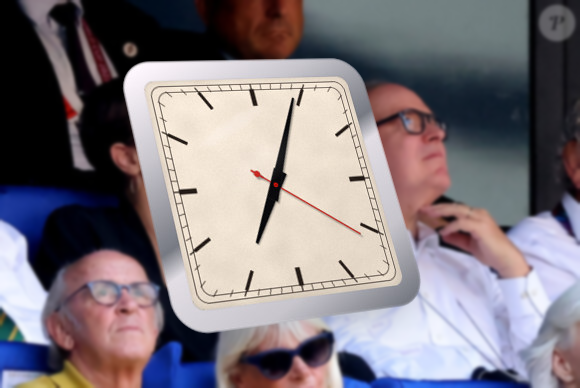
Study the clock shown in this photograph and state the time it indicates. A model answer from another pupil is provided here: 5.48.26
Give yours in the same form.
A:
7.04.21
